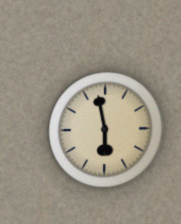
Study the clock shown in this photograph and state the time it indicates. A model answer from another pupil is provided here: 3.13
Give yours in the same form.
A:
5.58
